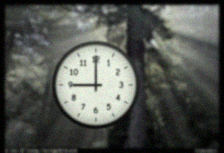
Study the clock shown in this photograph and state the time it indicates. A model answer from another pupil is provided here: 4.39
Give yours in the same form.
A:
9.00
